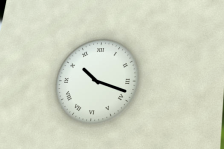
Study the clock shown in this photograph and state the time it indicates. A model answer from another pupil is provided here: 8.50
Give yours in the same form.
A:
10.18
